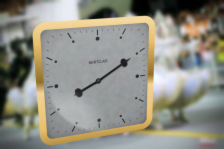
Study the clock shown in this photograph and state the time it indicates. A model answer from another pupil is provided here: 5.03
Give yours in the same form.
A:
8.10
